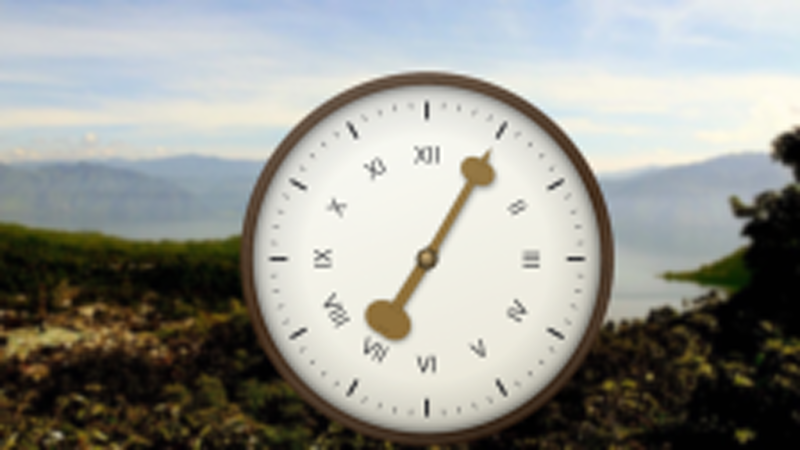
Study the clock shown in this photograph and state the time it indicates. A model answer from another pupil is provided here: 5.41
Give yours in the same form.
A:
7.05
